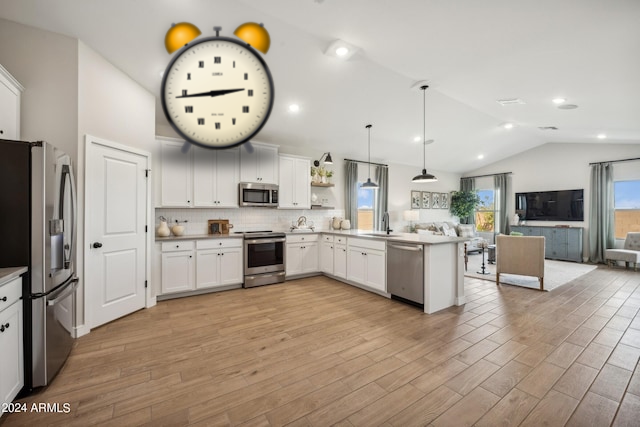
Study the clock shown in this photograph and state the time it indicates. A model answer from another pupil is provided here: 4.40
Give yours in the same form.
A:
2.44
